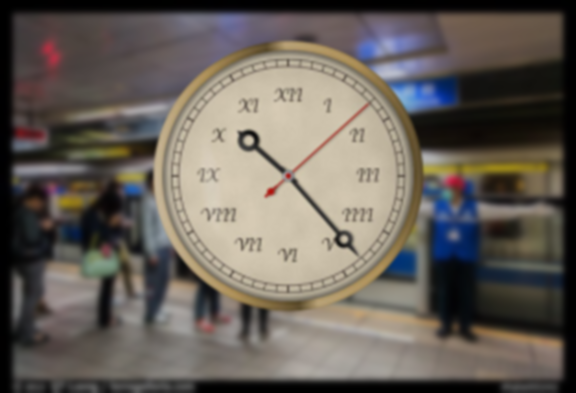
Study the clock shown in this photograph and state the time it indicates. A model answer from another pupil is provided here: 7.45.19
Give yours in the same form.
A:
10.23.08
